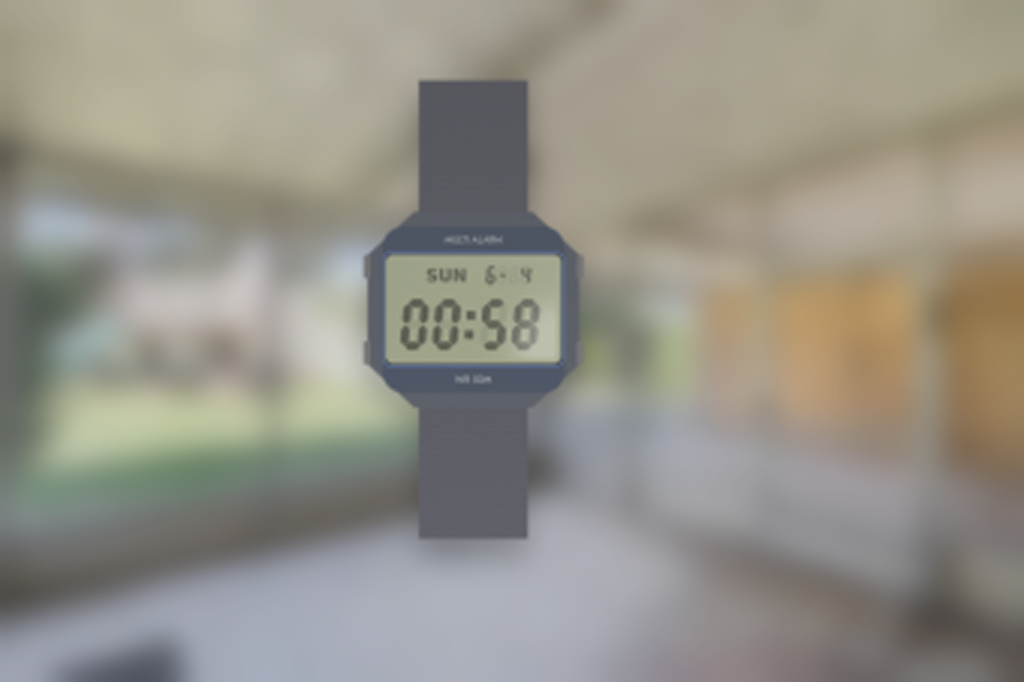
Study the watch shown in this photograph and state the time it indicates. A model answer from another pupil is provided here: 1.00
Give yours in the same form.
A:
0.58
